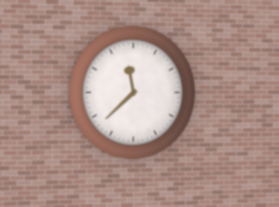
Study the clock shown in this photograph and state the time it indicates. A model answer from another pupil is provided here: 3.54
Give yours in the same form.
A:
11.38
